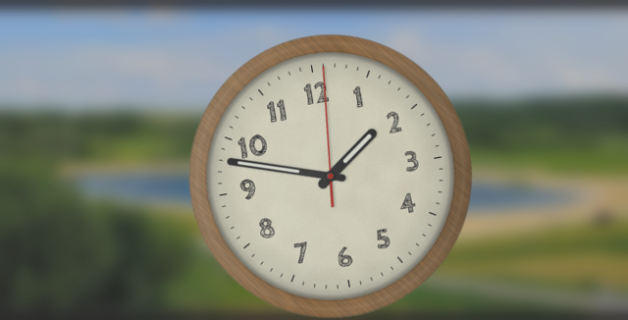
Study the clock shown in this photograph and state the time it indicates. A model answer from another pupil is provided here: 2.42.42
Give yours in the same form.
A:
1.48.01
